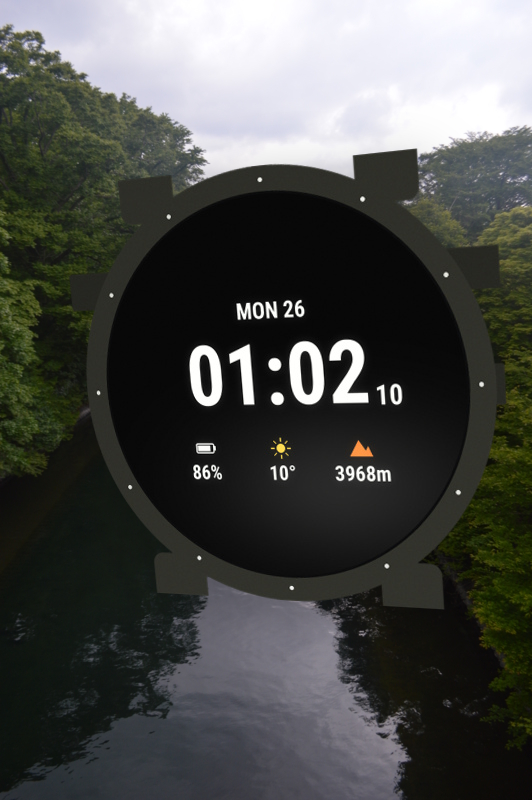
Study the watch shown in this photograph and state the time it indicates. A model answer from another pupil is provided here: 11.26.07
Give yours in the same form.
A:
1.02.10
